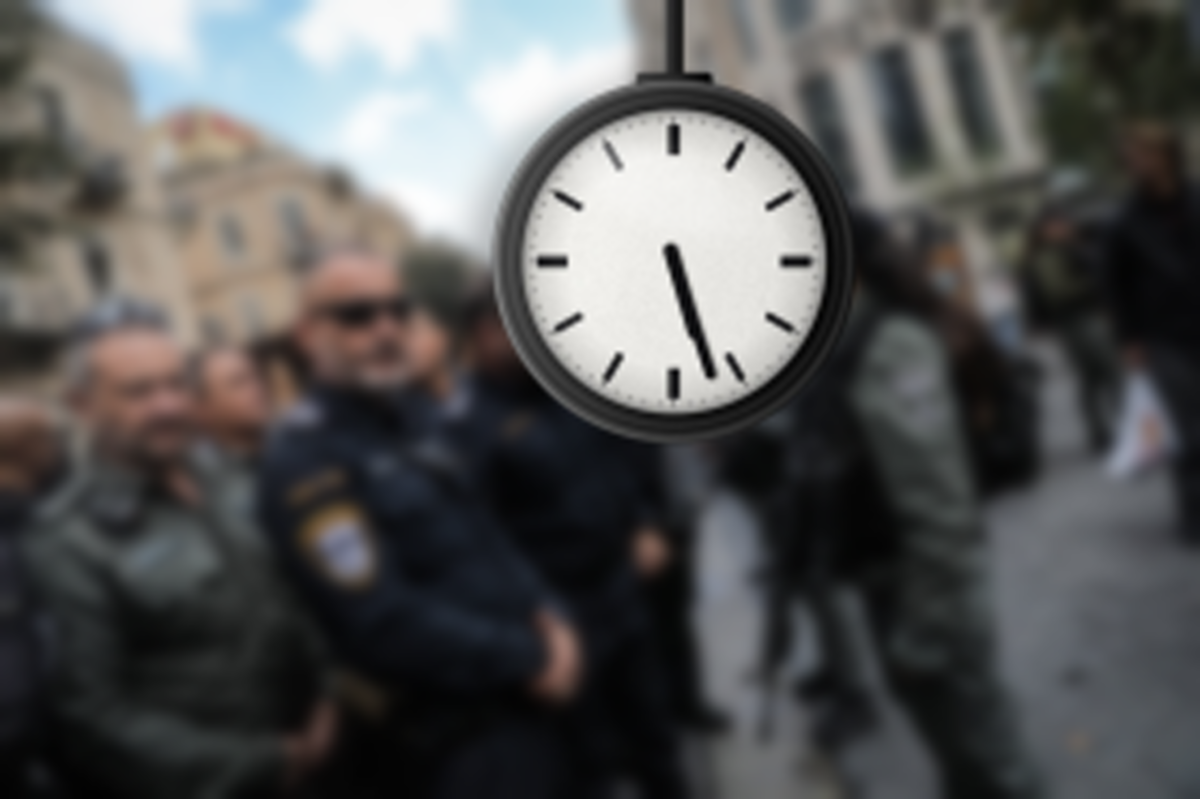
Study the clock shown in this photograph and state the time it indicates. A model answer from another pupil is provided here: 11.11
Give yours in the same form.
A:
5.27
